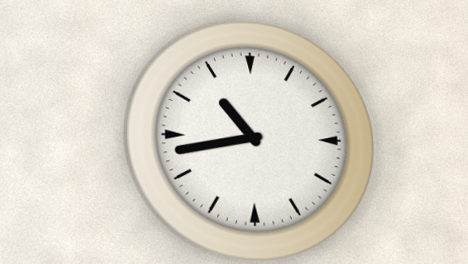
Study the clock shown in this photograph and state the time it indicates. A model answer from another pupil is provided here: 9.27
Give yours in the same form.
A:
10.43
